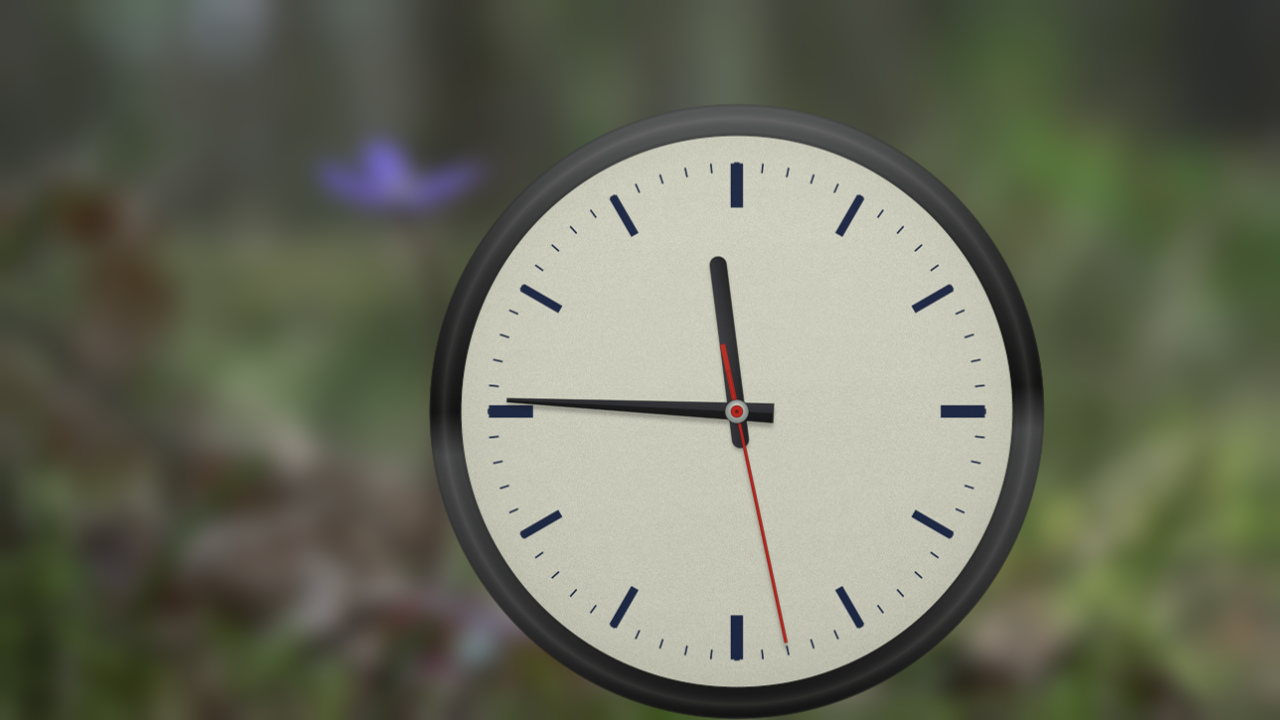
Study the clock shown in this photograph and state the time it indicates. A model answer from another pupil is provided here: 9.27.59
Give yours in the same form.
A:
11.45.28
